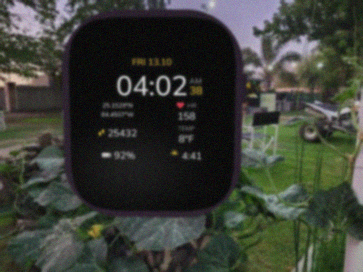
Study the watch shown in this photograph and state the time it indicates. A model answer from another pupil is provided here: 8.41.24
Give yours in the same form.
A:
4.02.38
